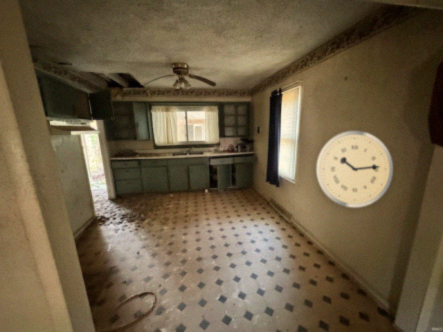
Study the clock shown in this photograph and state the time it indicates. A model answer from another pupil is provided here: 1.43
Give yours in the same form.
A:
10.14
